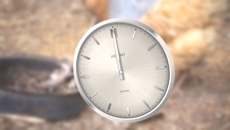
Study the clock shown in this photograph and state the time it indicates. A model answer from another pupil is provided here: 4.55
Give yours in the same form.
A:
12.00
